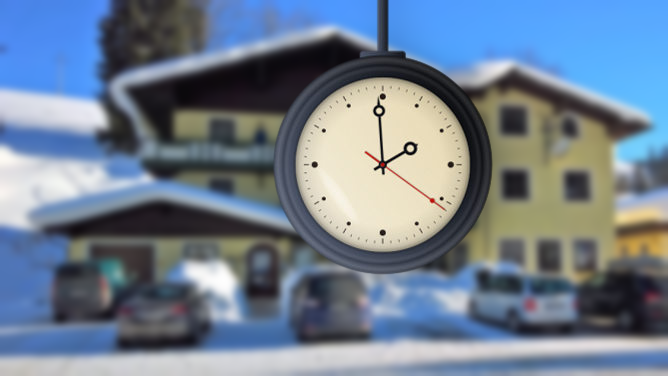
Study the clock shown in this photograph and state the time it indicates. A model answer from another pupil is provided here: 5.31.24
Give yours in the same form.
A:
1.59.21
